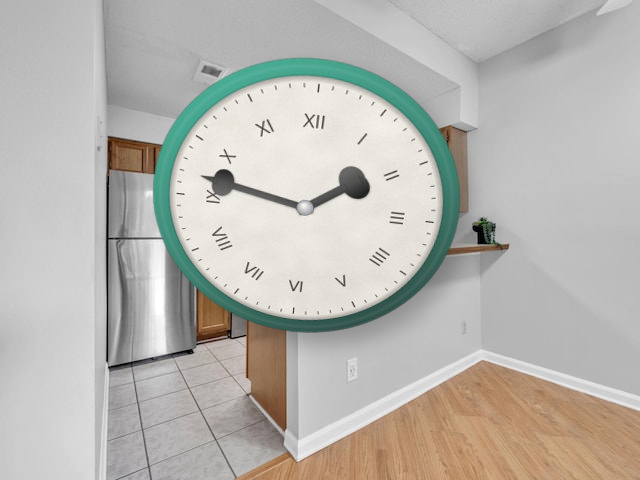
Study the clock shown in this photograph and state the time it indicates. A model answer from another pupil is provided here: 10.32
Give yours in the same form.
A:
1.47
